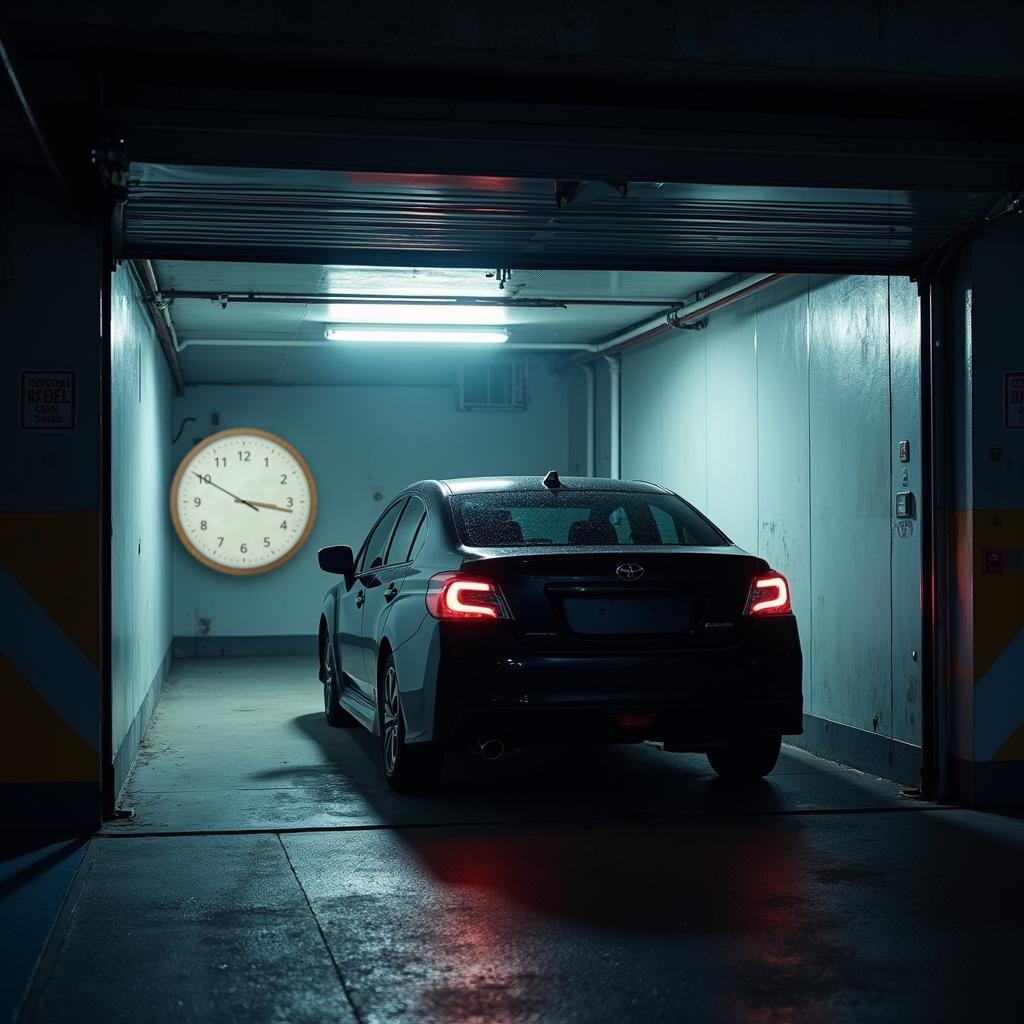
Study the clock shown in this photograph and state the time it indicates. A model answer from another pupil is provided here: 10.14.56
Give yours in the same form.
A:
3.16.50
